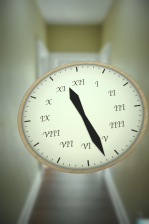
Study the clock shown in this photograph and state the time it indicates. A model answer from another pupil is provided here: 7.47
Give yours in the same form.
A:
11.27
